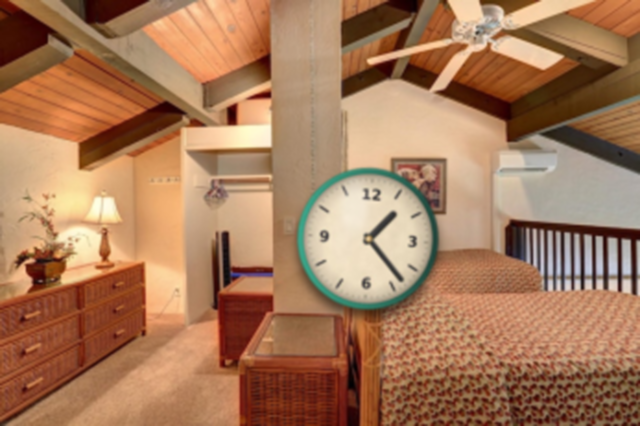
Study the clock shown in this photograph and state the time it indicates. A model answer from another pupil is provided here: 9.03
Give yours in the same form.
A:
1.23
